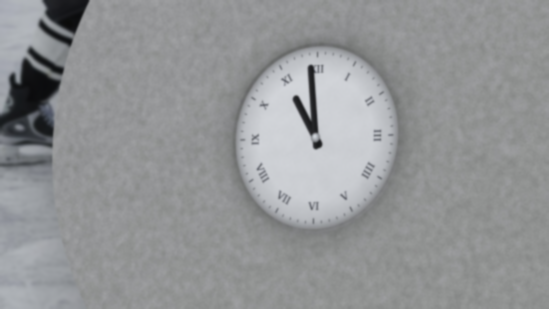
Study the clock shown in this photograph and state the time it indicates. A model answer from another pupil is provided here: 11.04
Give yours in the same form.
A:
10.59
